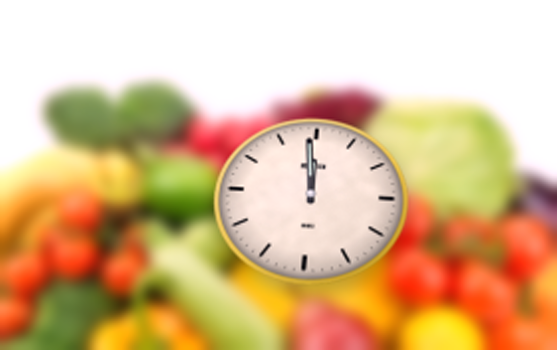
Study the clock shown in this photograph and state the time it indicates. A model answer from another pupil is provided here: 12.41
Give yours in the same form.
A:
11.59
